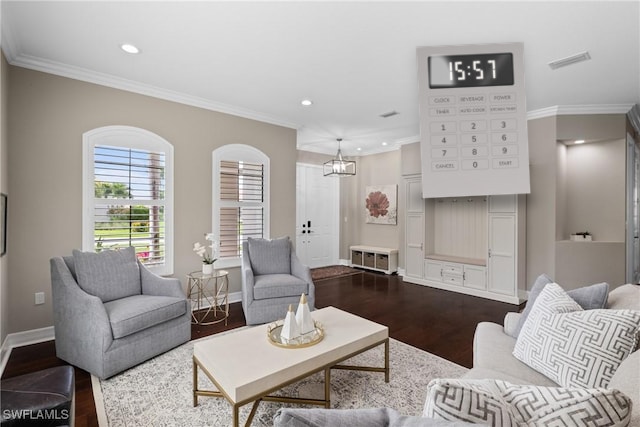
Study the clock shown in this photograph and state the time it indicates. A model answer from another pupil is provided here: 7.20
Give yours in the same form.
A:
15.57
